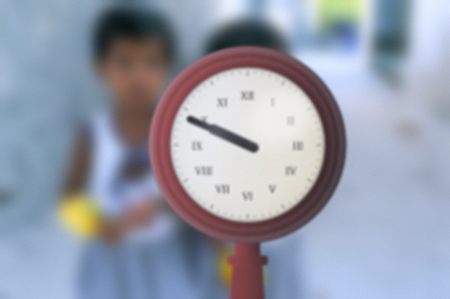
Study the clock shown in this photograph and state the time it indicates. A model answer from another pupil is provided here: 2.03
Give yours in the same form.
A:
9.49
